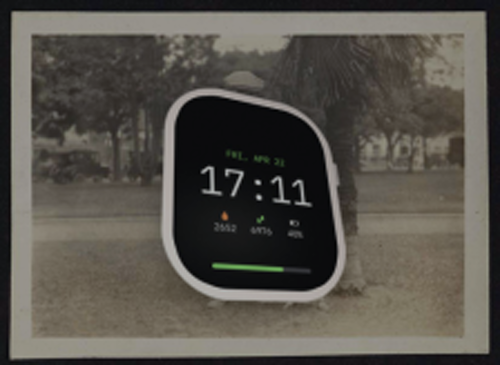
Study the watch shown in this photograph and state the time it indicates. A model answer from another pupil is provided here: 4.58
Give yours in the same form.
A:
17.11
